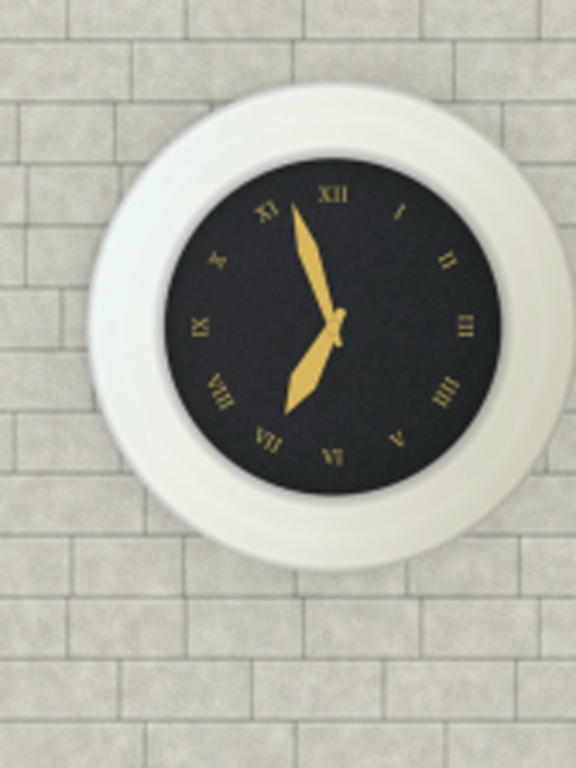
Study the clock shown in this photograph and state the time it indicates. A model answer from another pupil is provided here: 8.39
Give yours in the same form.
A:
6.57
